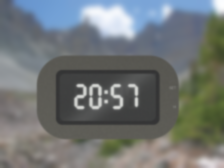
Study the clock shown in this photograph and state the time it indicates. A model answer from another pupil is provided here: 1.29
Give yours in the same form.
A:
20.57
